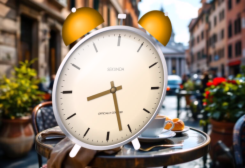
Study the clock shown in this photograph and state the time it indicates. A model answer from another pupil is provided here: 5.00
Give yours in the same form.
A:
8.27
